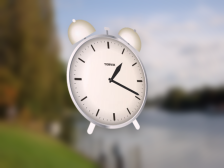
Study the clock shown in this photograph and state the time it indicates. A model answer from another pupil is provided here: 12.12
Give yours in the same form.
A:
1.19
